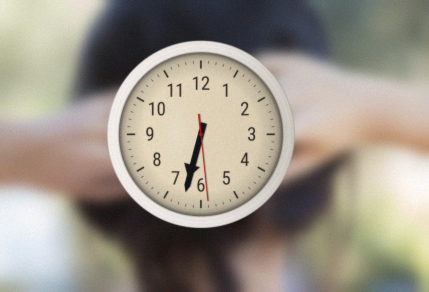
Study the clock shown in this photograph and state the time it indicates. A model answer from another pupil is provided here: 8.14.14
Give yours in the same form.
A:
6.32.29
